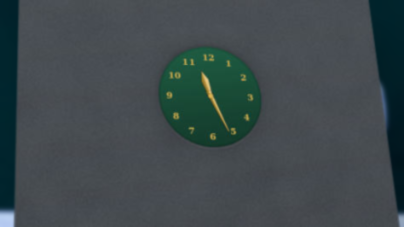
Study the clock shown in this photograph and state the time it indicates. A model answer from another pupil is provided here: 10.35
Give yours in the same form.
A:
11.26
